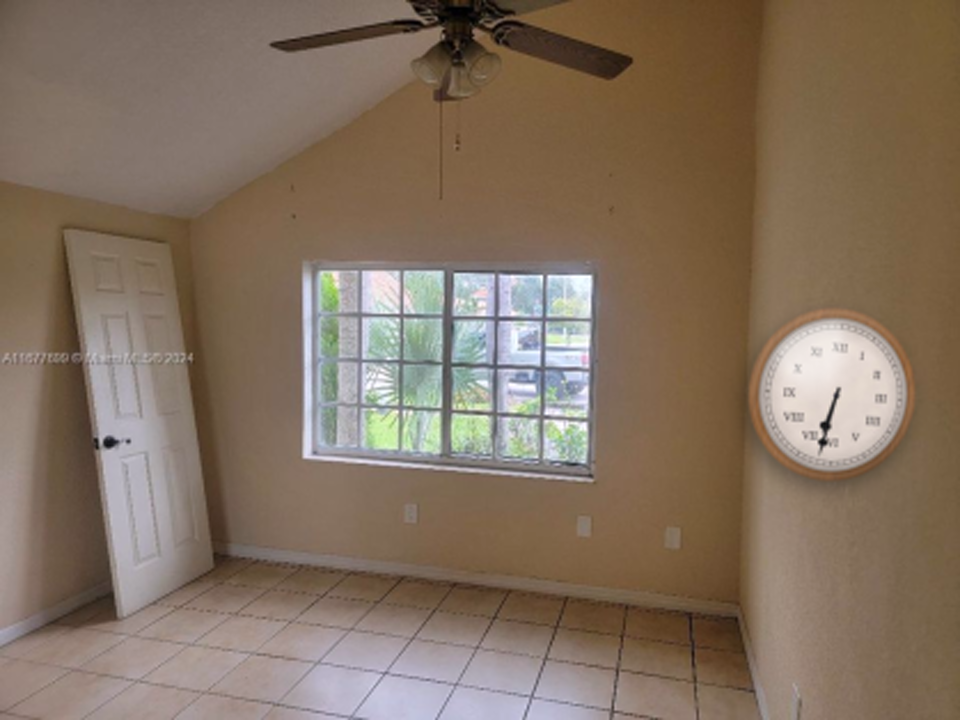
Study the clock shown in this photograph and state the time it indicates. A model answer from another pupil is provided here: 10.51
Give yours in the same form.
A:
6.32
